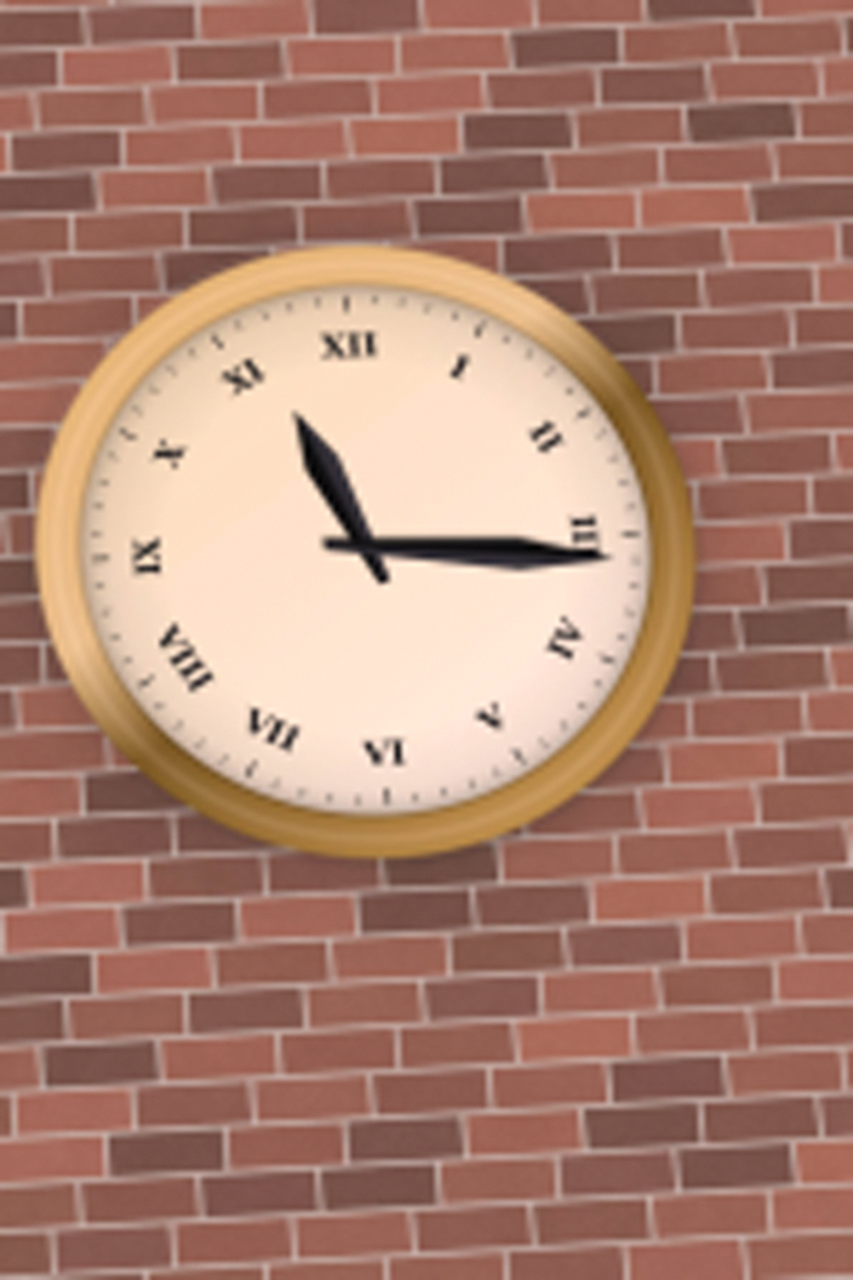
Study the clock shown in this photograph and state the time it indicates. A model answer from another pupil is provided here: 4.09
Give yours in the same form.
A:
11.16
